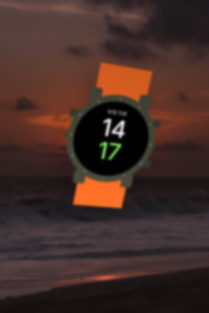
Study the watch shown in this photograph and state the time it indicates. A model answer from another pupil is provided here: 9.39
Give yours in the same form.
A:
14.17
